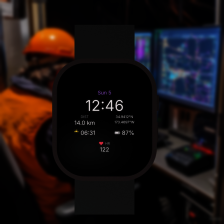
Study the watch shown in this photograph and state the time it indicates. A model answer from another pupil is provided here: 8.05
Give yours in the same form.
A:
12.46
